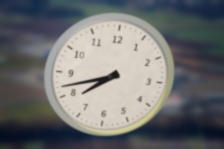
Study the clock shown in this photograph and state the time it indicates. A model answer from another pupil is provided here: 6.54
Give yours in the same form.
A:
7.42
